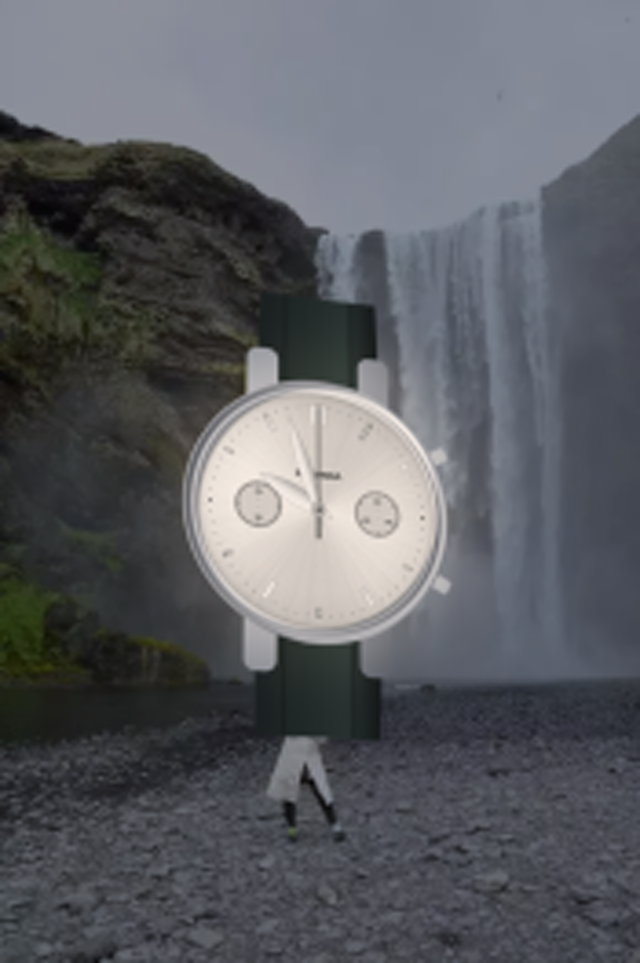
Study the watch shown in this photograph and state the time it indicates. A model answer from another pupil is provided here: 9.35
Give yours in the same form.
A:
9.57
